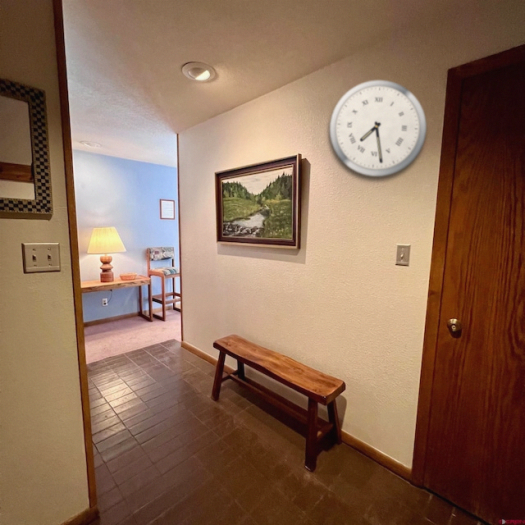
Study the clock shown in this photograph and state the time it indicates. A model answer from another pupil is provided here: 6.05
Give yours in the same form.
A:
7.28
